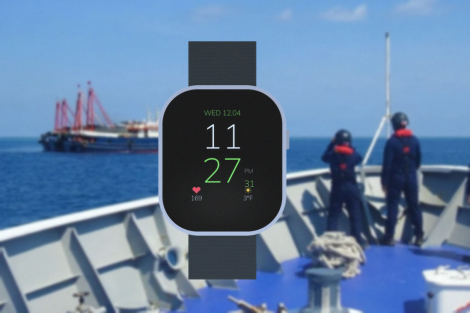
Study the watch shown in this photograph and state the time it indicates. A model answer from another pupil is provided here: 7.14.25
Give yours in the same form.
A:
11.27.31
